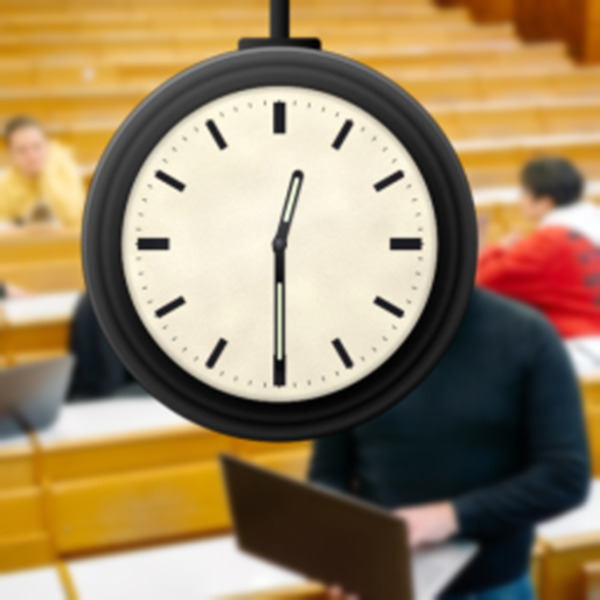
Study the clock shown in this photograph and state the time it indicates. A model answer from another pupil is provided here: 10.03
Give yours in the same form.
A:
12.30
